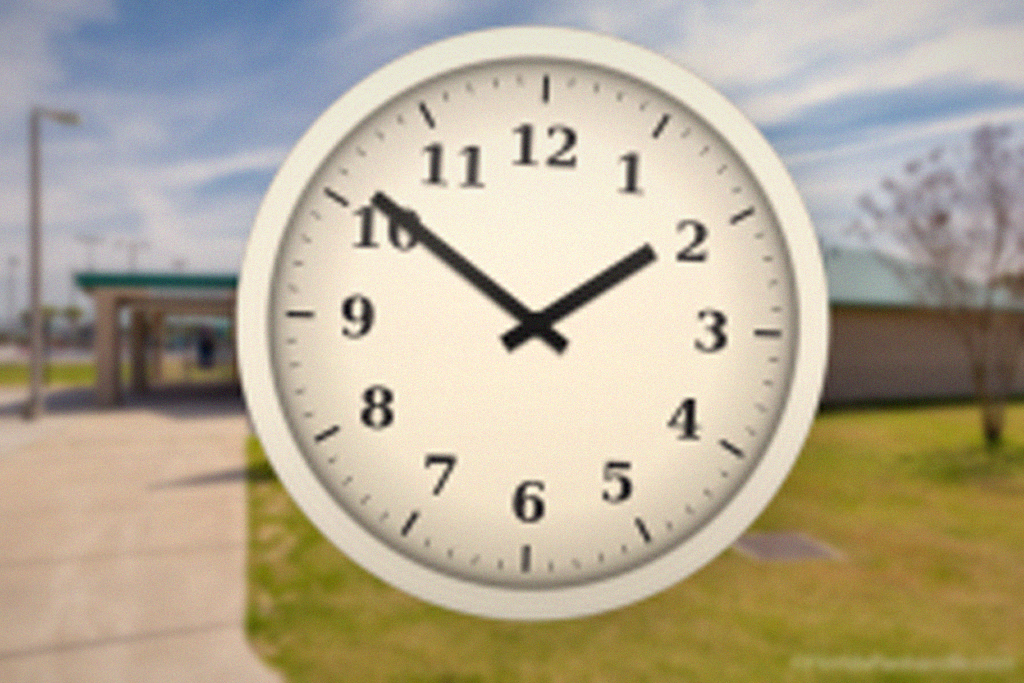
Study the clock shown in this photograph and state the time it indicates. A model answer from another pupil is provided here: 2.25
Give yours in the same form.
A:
1.51
